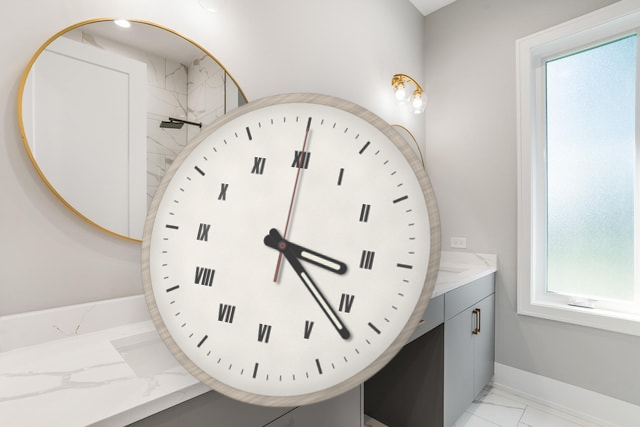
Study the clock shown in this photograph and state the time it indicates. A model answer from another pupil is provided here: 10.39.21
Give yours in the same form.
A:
3.22.00
